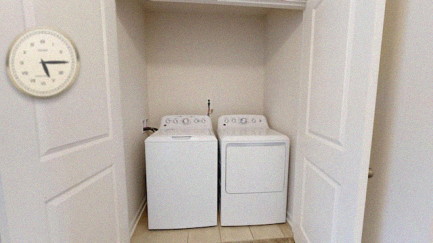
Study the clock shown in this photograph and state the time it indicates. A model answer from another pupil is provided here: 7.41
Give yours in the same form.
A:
5.15
